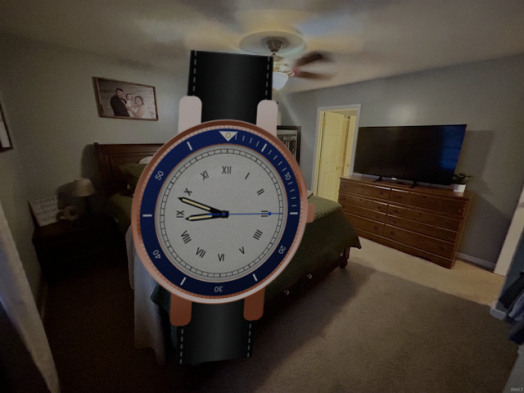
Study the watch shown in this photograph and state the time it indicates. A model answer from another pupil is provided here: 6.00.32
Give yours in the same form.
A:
8.48.15
